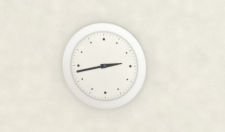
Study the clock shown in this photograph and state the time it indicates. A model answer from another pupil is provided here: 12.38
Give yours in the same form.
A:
2.43
